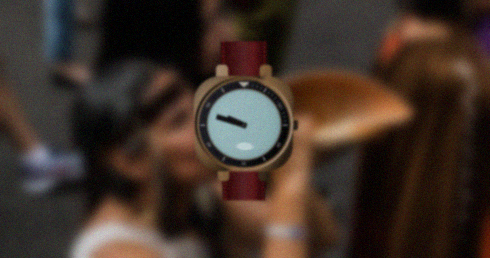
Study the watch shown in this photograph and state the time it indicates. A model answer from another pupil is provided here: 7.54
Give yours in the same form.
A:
9.48
